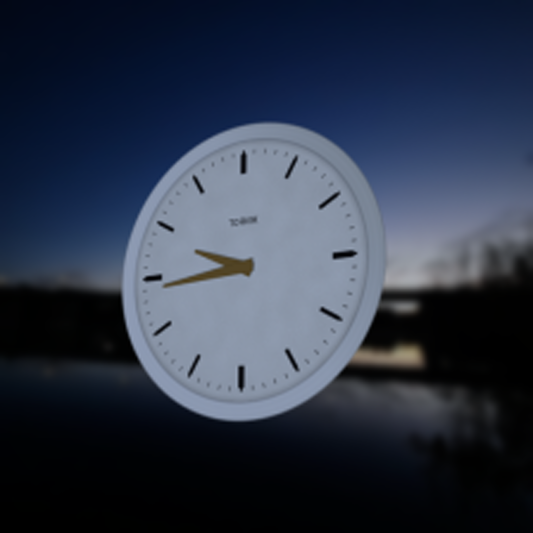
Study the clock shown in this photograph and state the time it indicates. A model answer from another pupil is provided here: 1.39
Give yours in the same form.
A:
9.44
